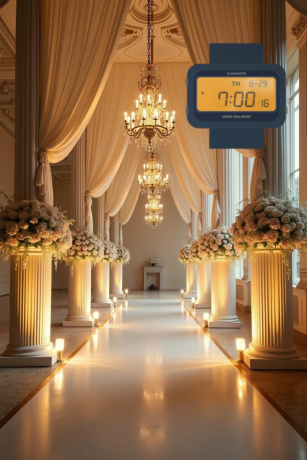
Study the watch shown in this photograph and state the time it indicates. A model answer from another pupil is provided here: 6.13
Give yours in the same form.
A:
7.00
